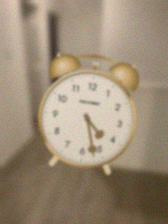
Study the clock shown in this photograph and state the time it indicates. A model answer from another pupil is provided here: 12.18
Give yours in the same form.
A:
4.27
